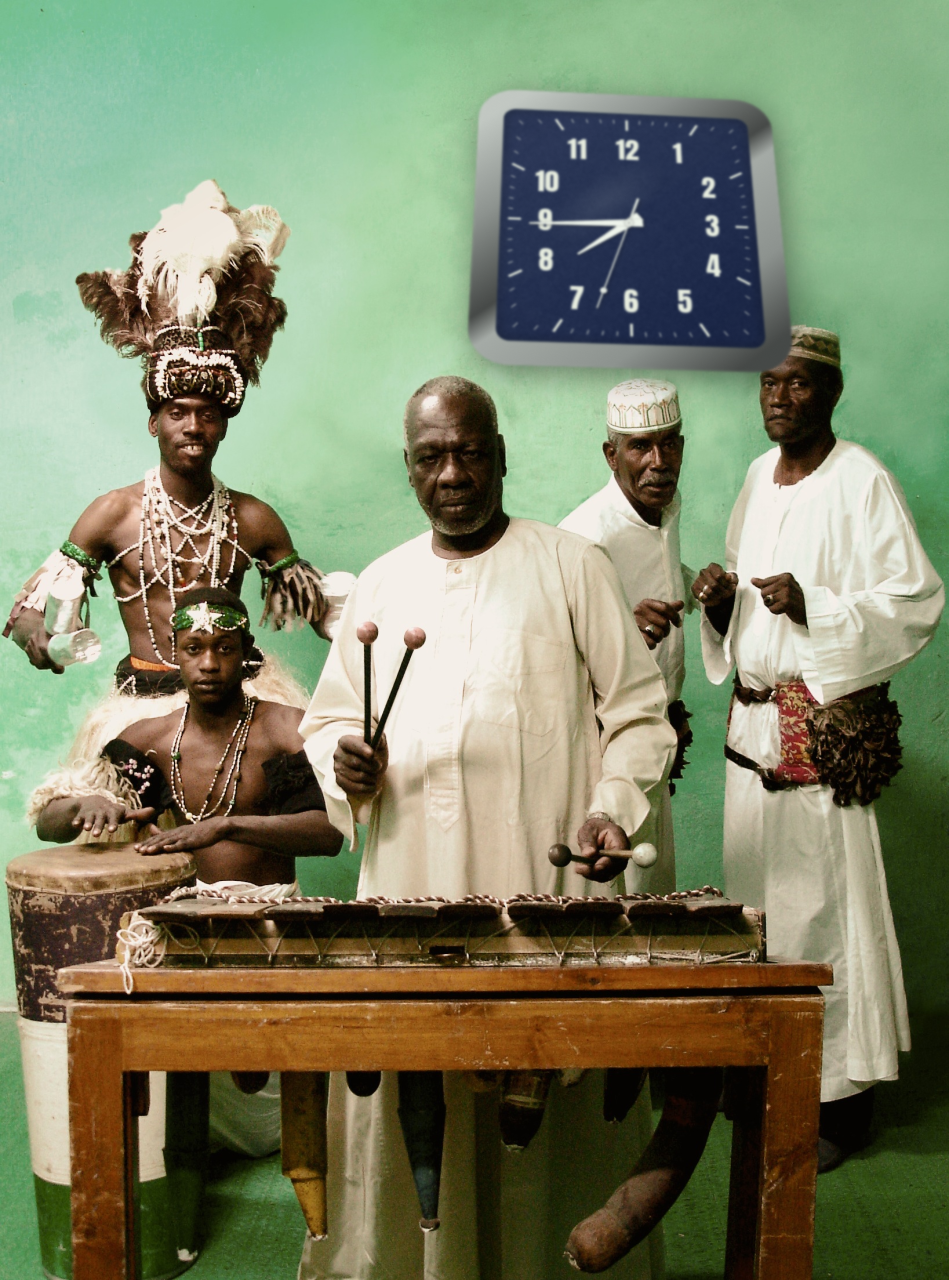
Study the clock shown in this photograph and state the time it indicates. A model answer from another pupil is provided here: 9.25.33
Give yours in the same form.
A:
7.44.33
